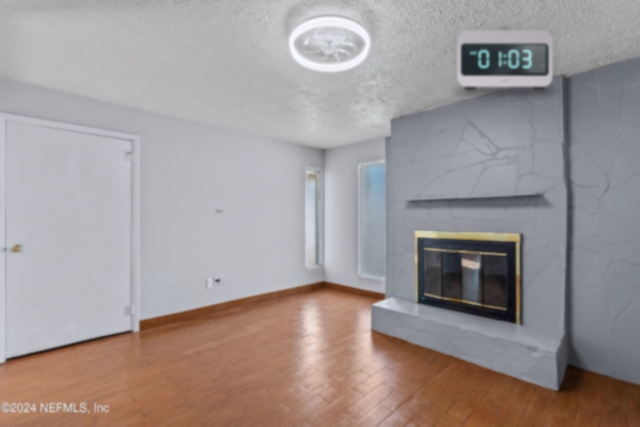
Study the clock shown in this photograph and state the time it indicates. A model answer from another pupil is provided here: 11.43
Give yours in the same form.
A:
1.03
